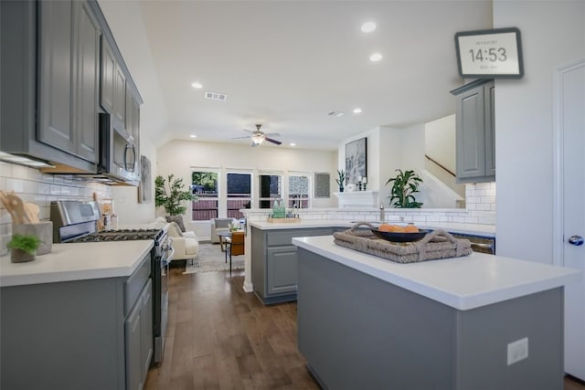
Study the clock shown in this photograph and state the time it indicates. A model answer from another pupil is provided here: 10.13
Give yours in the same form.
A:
14.53
